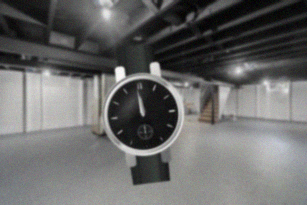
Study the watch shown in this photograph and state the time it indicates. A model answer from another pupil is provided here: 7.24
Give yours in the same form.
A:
11.59
